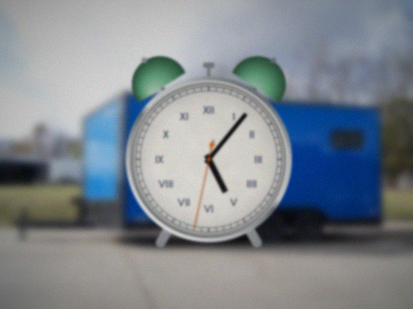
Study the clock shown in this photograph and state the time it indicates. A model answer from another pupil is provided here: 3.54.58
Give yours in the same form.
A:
5.06.32
